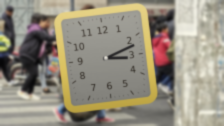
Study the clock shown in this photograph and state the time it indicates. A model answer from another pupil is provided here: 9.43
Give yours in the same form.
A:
3.12
